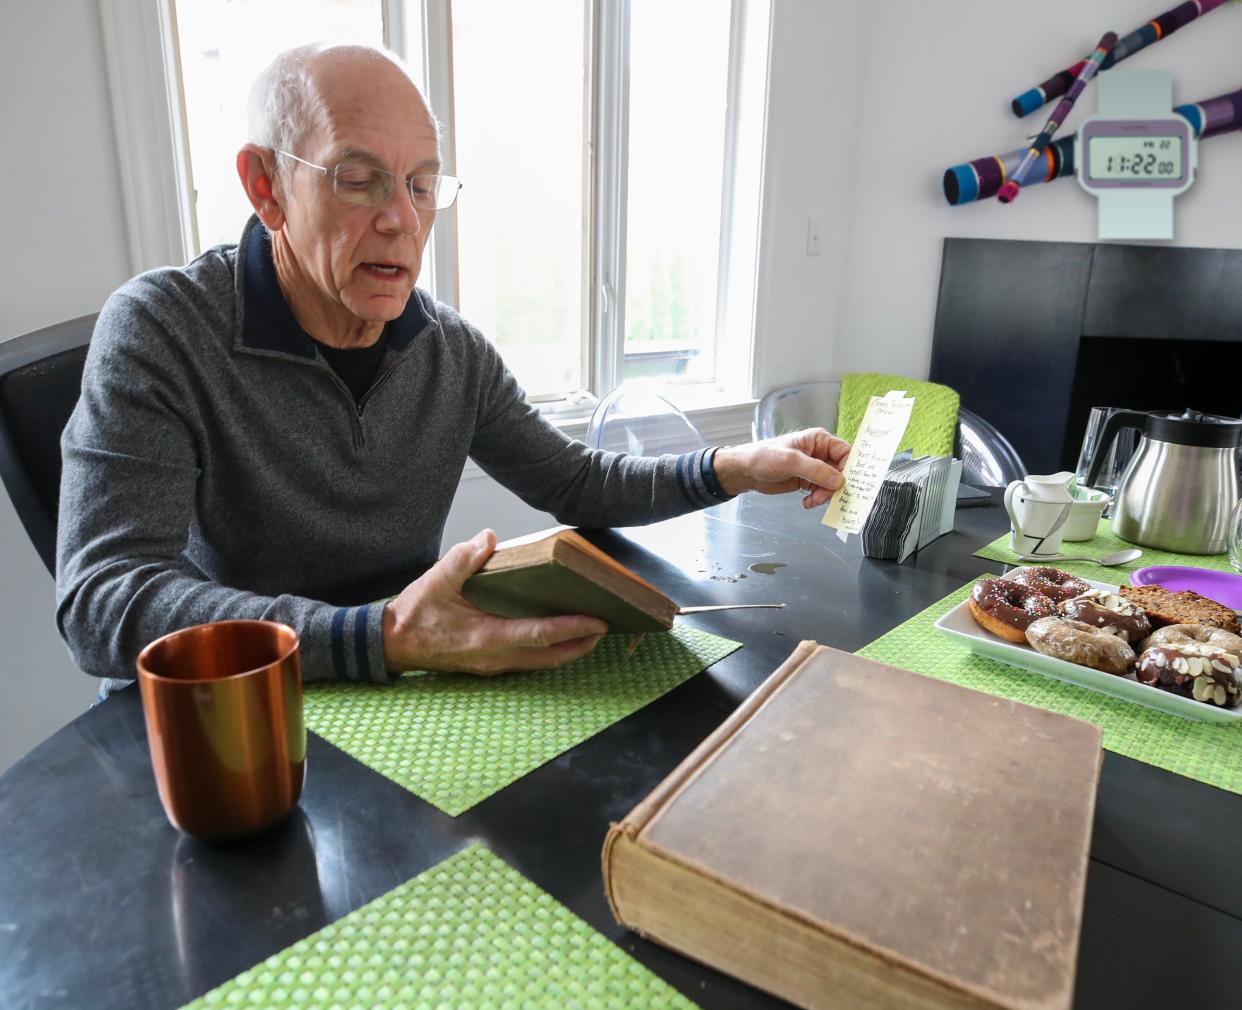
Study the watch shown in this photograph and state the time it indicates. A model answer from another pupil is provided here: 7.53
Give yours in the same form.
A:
11.22
